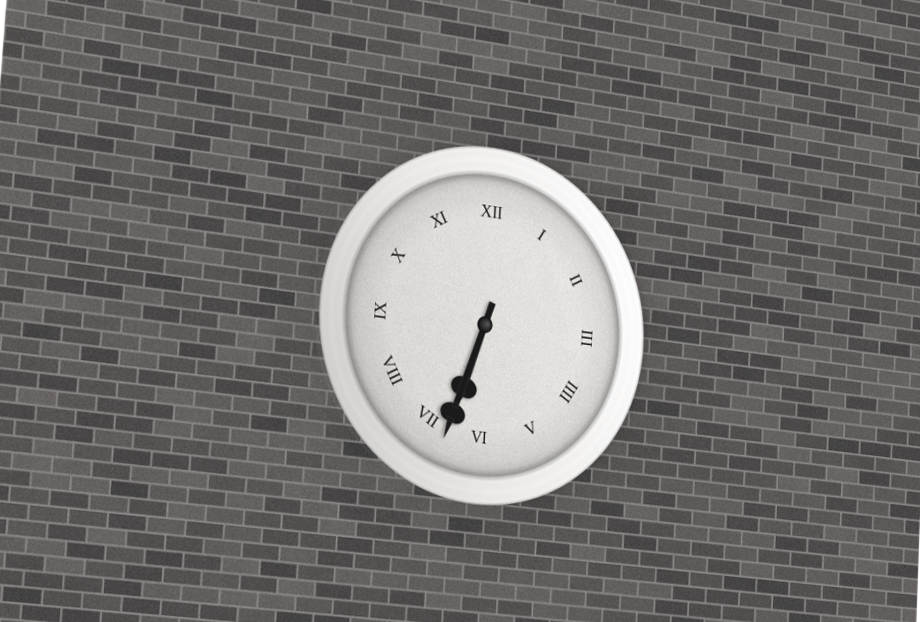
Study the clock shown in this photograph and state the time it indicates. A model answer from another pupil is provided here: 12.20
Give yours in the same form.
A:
6.33
